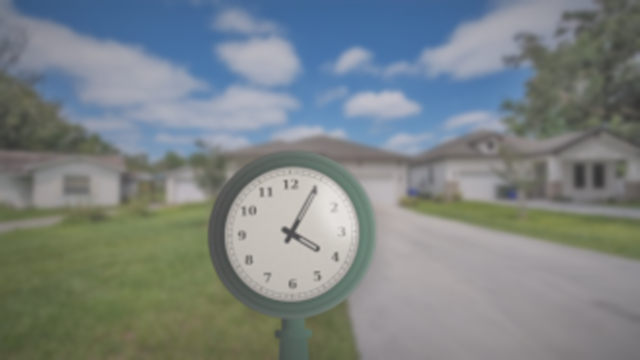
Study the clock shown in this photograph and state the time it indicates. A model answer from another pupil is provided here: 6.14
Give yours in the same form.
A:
4.05
